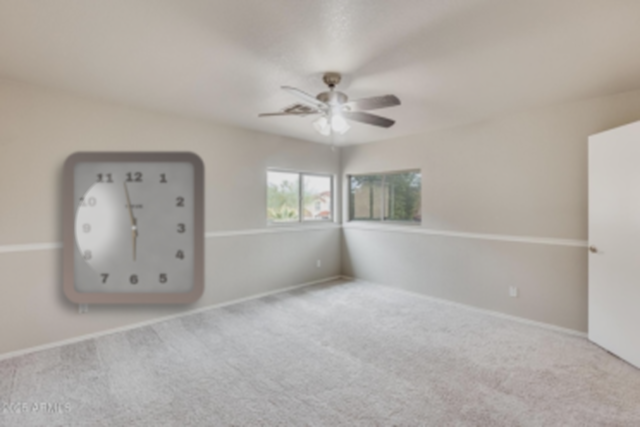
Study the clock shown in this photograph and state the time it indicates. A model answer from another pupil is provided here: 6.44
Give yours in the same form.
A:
5.58
